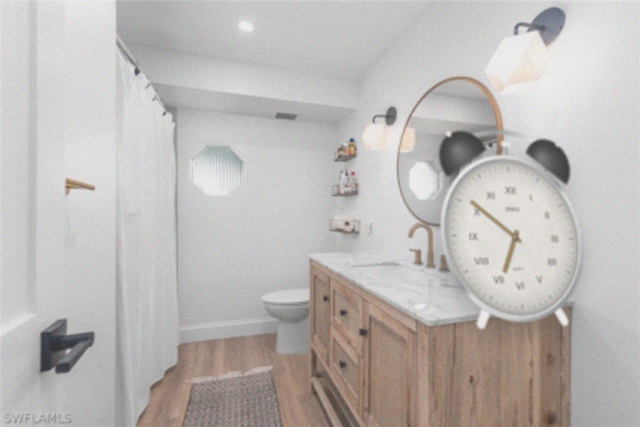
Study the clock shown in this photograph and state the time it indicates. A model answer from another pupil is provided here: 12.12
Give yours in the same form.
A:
6.51
